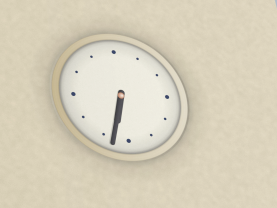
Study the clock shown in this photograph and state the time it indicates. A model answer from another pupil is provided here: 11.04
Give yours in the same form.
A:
6.33
